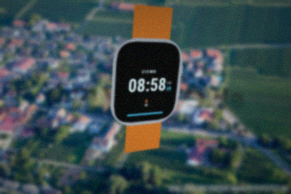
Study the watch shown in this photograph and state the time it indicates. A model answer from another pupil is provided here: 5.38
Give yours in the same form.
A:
8.58
